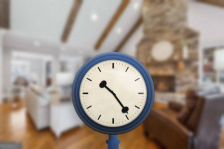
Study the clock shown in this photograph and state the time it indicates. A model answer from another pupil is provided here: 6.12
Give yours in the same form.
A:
10.24
